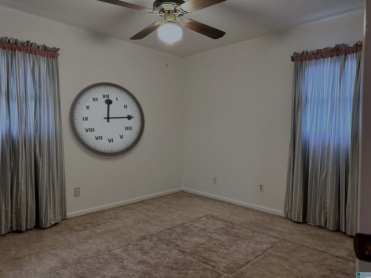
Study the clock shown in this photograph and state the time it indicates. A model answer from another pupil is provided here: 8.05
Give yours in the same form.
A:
12.15
